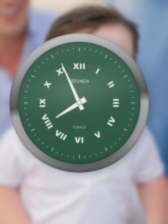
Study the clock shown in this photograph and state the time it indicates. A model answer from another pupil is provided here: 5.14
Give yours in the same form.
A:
7.56
